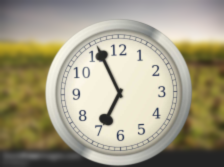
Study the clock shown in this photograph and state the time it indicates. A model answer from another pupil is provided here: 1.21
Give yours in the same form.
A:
6.56
